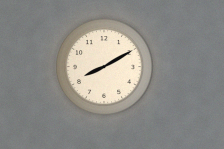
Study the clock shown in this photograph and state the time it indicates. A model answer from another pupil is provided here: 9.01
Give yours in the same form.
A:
8.10
